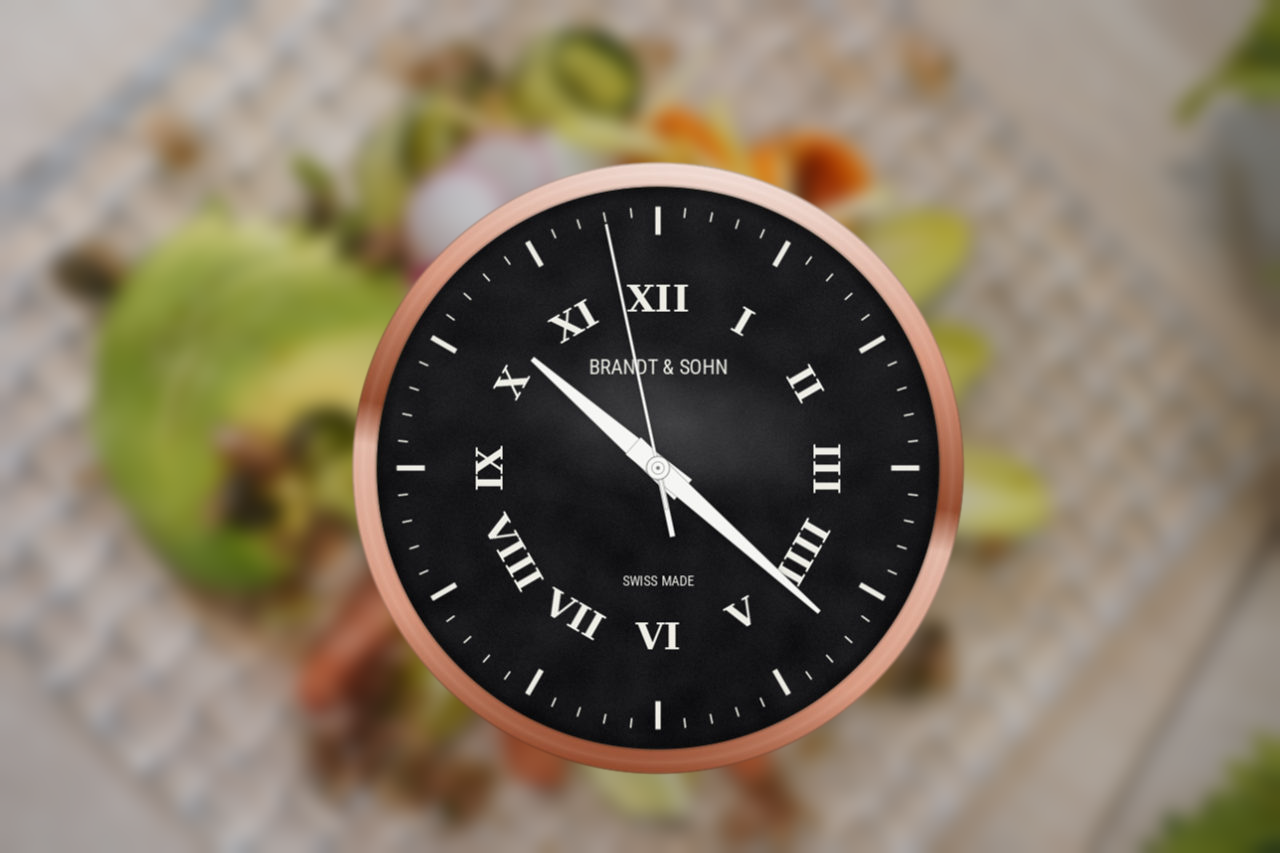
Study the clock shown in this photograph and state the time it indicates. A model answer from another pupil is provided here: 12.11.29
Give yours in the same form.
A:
10.21.58
